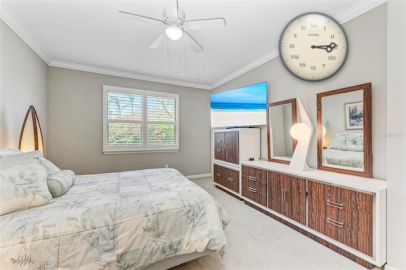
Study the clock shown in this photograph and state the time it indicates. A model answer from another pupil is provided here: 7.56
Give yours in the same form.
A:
3.14
